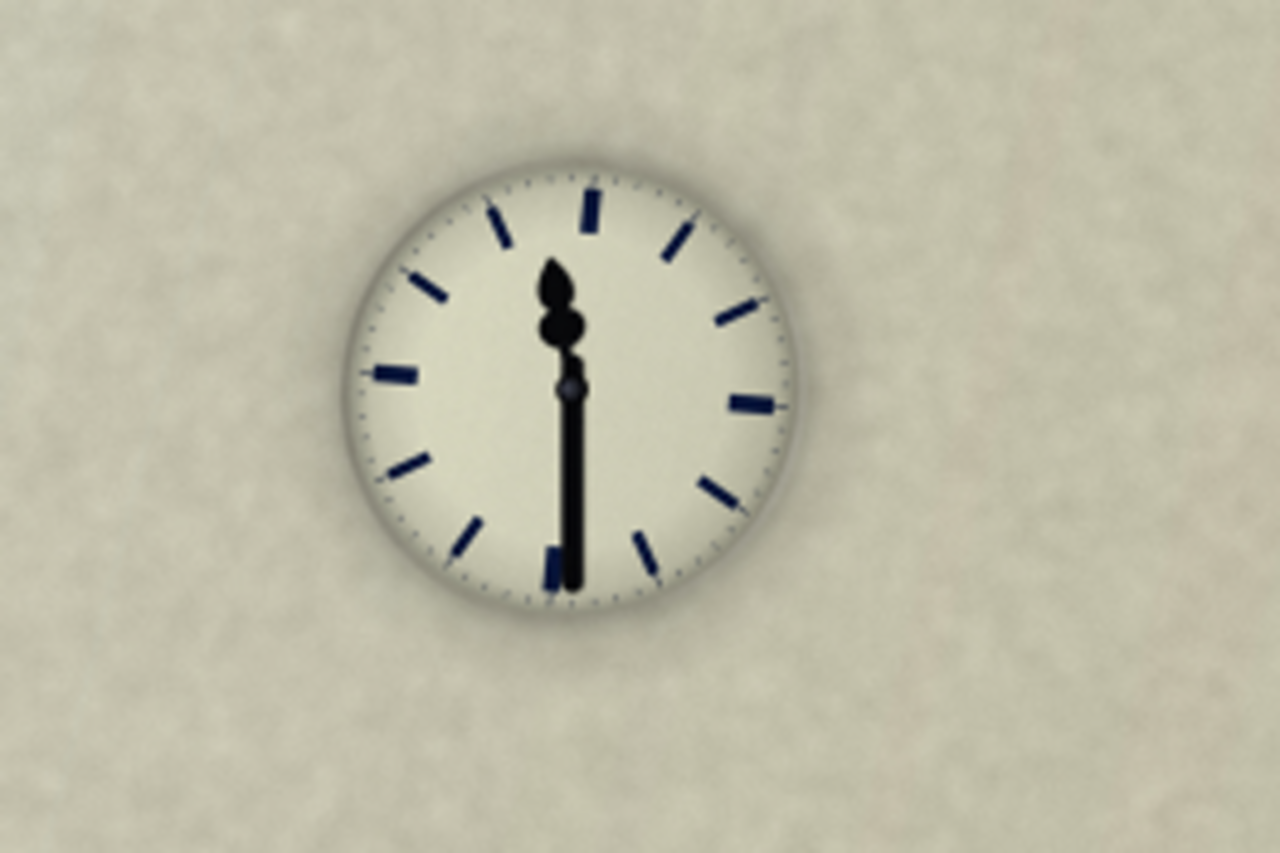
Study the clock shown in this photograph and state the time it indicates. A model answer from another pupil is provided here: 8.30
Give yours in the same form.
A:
11.29
